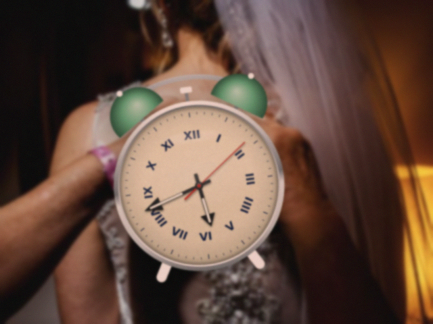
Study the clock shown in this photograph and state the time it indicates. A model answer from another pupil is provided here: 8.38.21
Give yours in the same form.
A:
5.42.09
